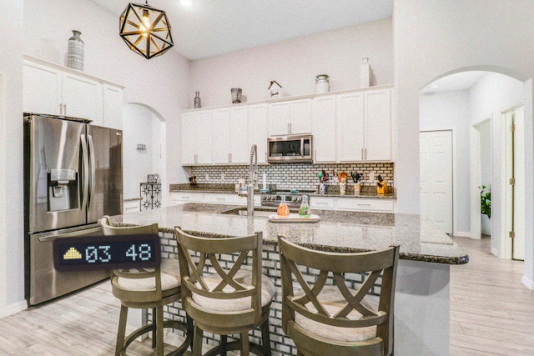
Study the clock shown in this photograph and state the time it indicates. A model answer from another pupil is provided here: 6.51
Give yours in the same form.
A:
3.48
